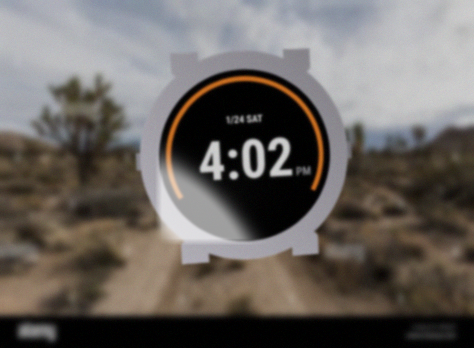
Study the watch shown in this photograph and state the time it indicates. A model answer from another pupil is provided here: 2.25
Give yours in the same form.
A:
4.02
